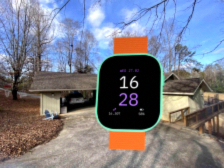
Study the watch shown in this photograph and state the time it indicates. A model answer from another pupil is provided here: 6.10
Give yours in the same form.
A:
16.28
